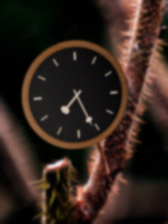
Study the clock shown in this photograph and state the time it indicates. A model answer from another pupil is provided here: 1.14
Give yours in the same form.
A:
7.26
